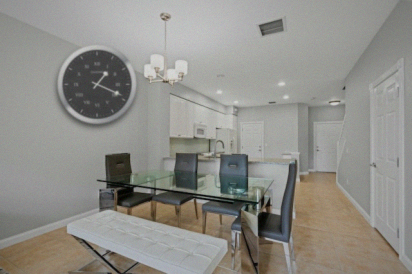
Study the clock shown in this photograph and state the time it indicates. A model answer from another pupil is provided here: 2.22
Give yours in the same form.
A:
1.19
